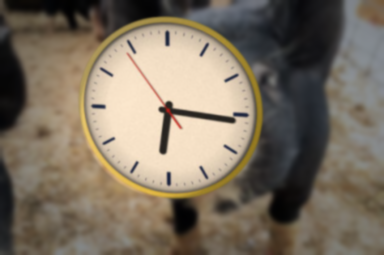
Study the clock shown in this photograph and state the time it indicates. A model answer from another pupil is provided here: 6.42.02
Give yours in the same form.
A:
6.15.54
